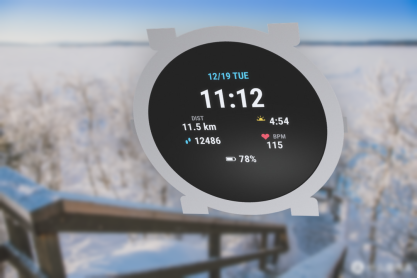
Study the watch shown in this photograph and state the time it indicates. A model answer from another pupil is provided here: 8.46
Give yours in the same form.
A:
11.12
